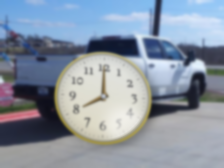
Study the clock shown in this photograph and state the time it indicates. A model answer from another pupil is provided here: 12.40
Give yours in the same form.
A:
8.00
